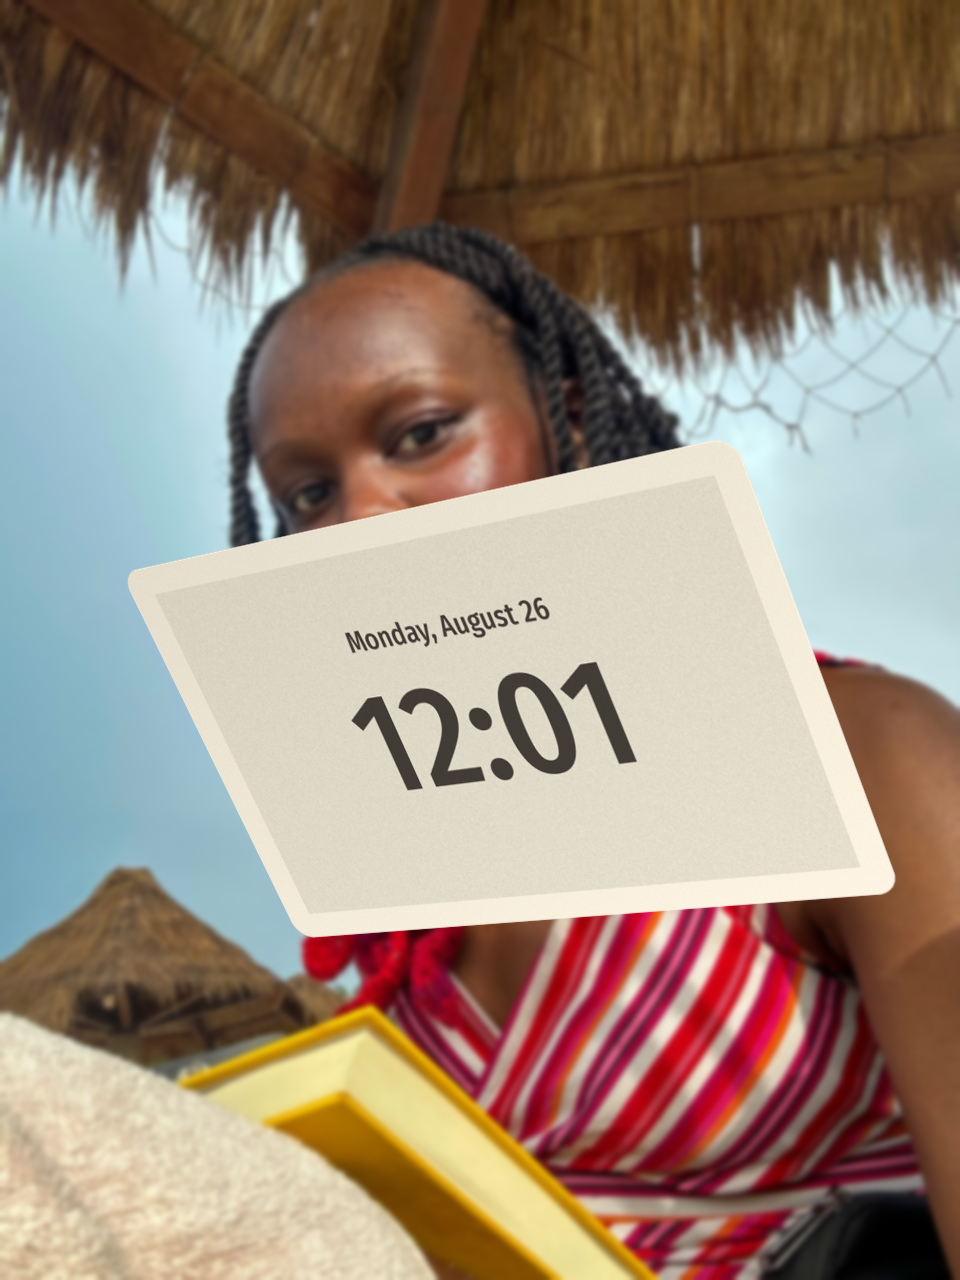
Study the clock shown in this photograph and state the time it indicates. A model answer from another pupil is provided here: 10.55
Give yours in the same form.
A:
12.01
